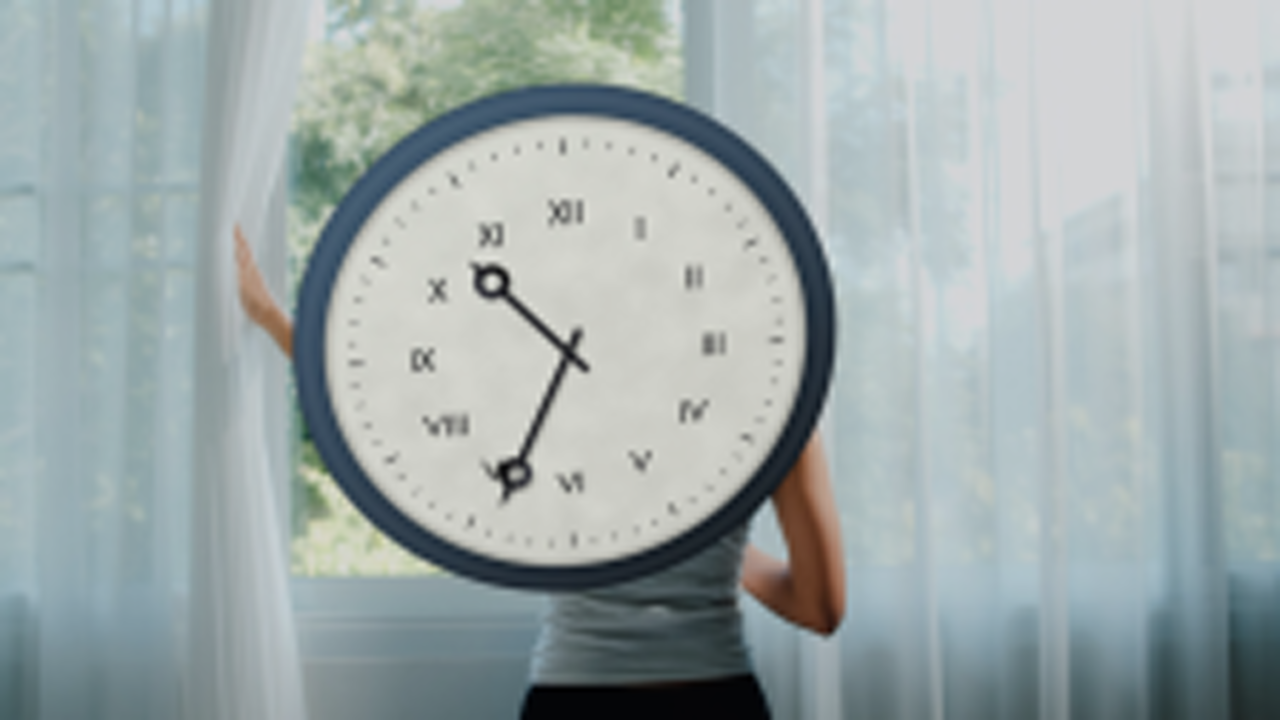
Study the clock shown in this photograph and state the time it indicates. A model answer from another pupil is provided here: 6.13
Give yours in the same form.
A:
10.34
